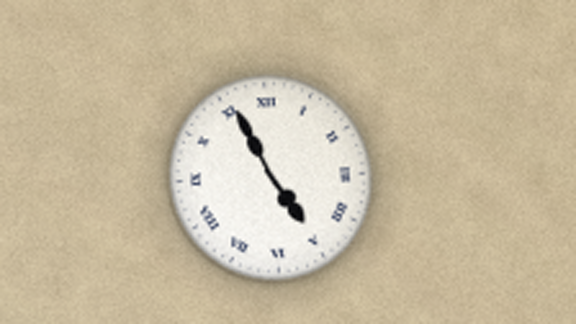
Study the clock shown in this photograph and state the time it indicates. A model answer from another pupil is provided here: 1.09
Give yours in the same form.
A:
4.56
